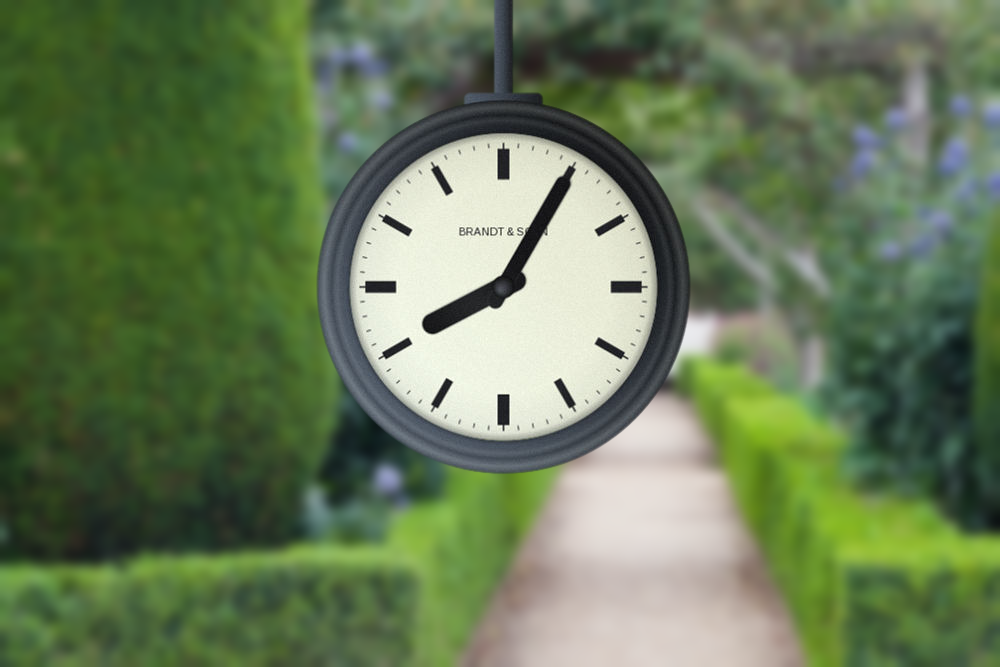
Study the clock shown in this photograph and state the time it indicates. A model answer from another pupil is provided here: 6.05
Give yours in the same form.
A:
8.05
